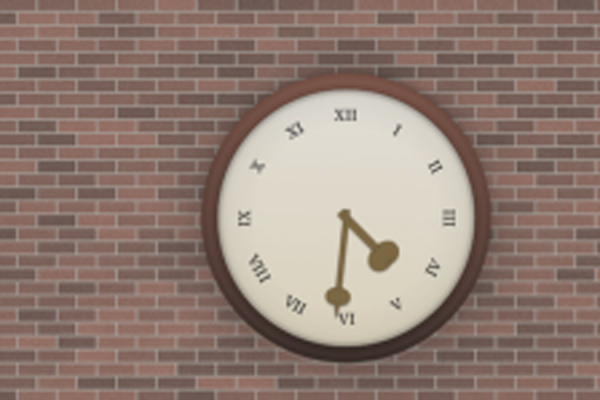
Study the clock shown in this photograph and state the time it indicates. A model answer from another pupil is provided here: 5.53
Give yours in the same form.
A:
4.31
